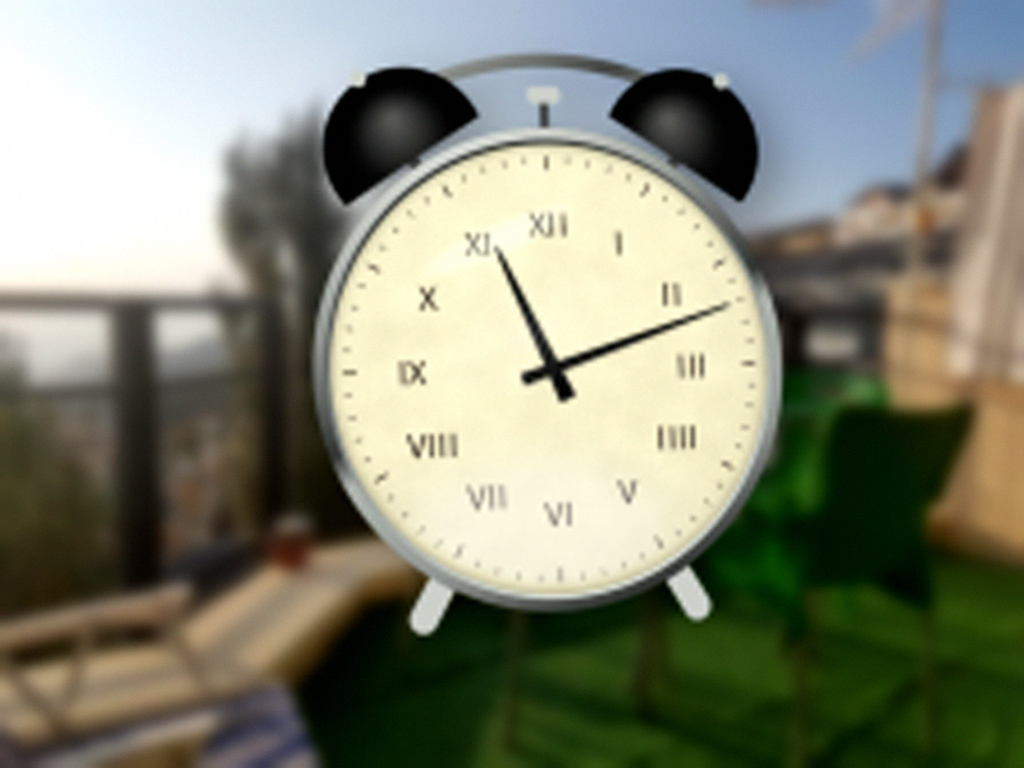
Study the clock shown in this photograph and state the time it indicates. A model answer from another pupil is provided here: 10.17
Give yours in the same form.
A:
11.12
